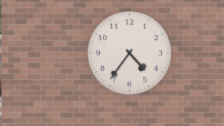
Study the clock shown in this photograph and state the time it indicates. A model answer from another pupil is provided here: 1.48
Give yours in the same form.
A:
4.36
